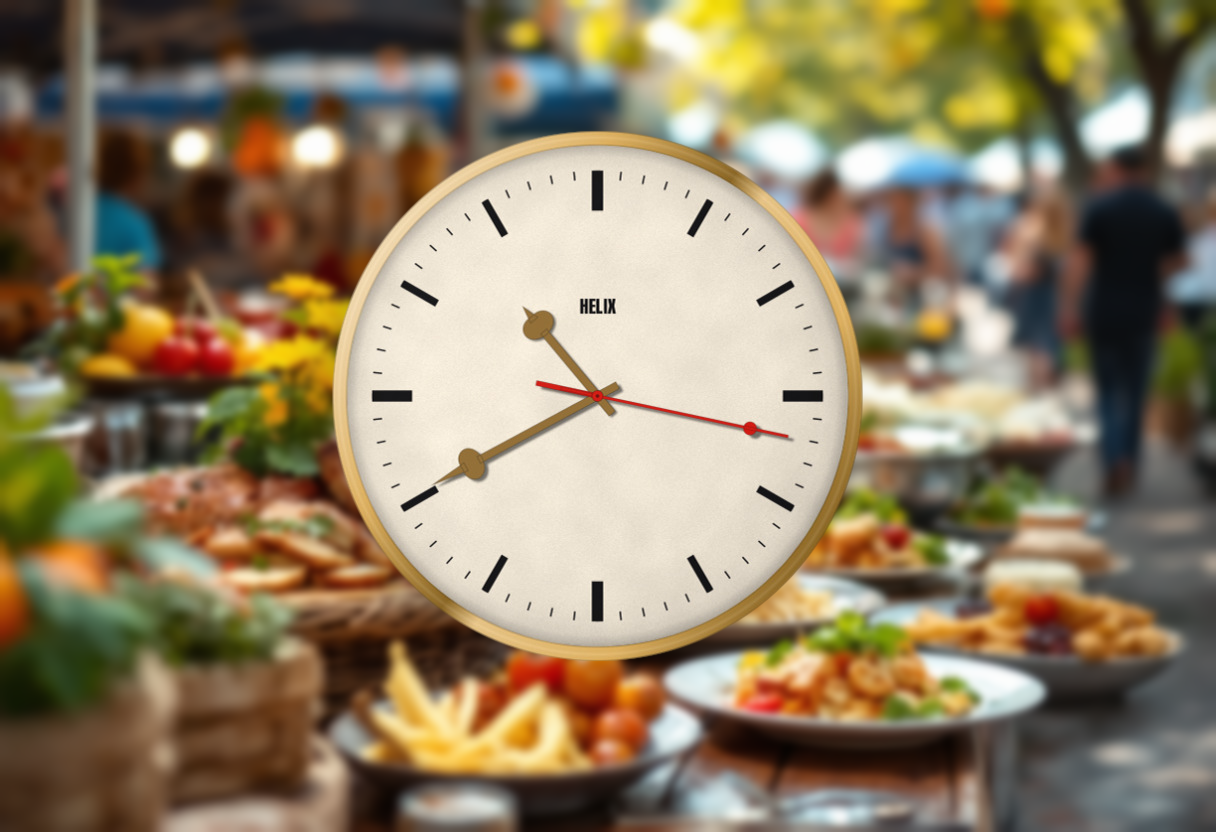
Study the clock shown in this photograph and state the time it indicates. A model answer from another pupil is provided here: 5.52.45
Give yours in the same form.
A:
10.40.17
